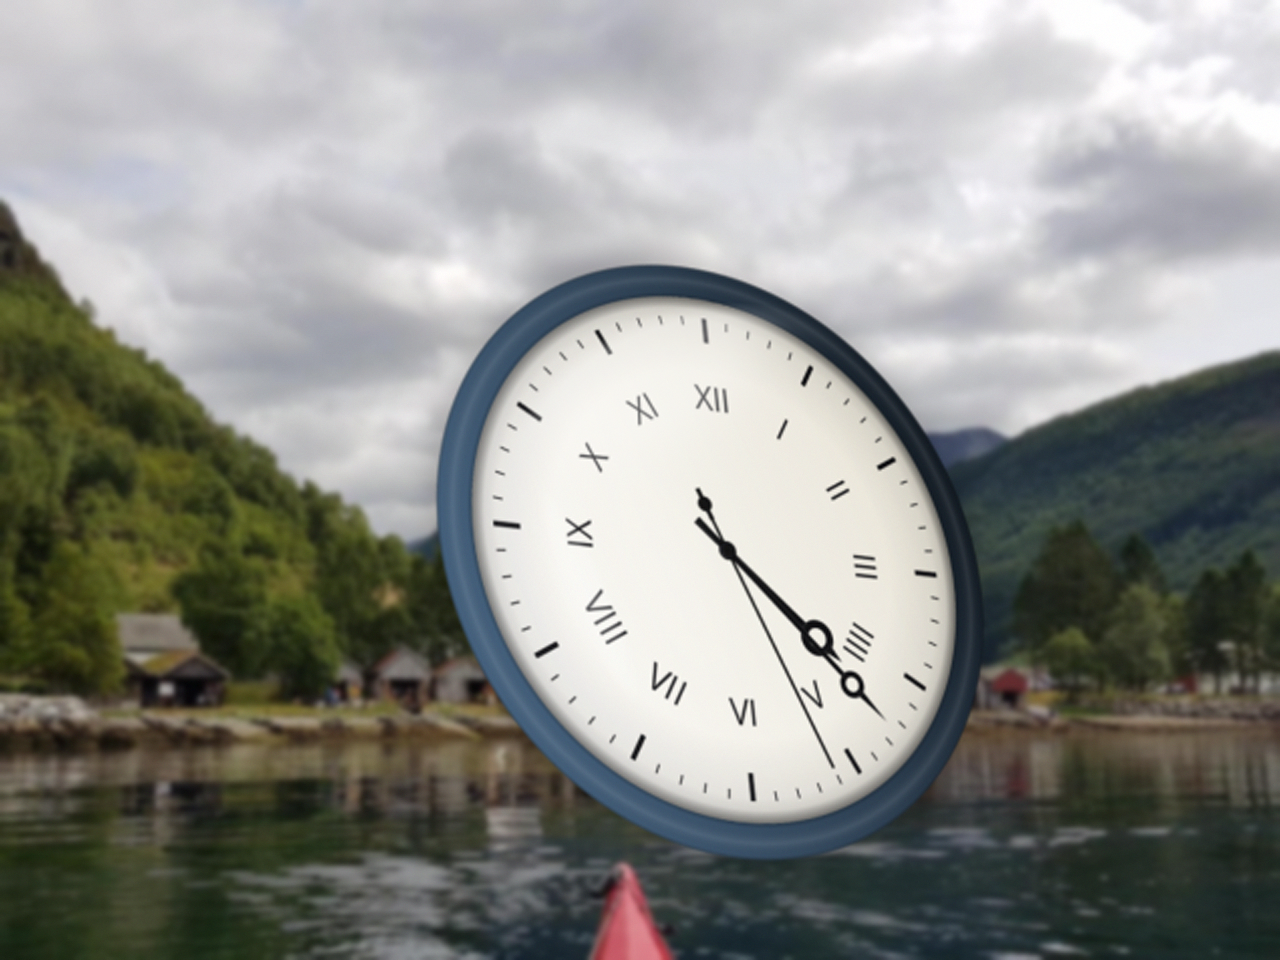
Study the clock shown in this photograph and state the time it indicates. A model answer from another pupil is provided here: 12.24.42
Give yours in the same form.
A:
4.22.26
